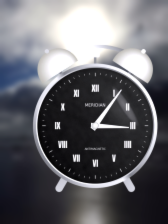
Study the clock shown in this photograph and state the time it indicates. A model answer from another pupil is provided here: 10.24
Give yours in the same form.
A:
3.06
